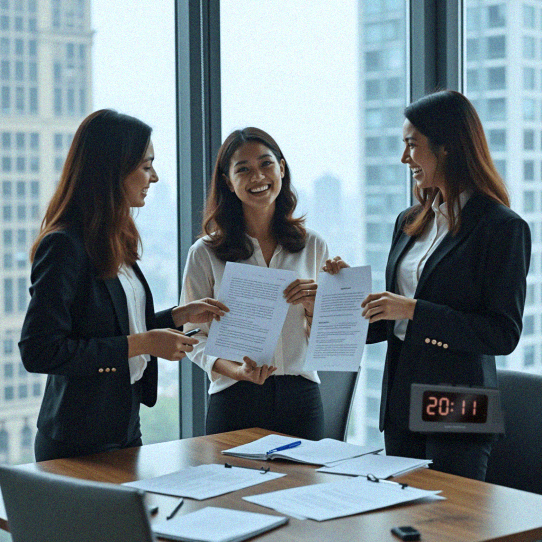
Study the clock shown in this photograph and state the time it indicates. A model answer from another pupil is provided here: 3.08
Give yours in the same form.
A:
20.11
